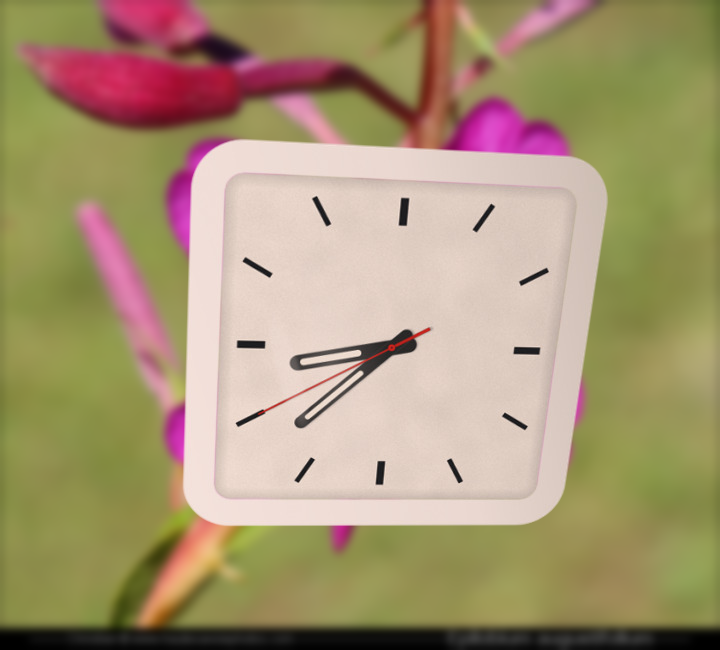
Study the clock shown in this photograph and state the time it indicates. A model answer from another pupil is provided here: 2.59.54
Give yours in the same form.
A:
8.37.40
